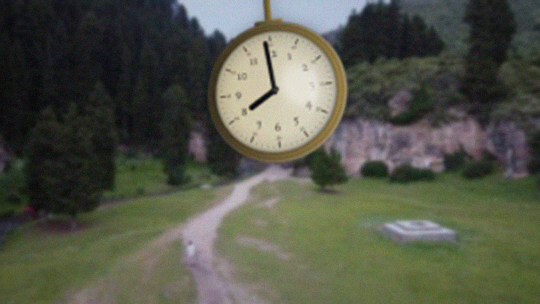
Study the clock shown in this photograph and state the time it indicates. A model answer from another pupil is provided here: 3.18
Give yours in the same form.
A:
7.59
